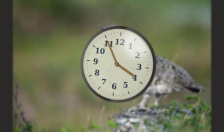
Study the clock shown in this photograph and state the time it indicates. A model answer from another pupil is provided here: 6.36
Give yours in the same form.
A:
3.55
